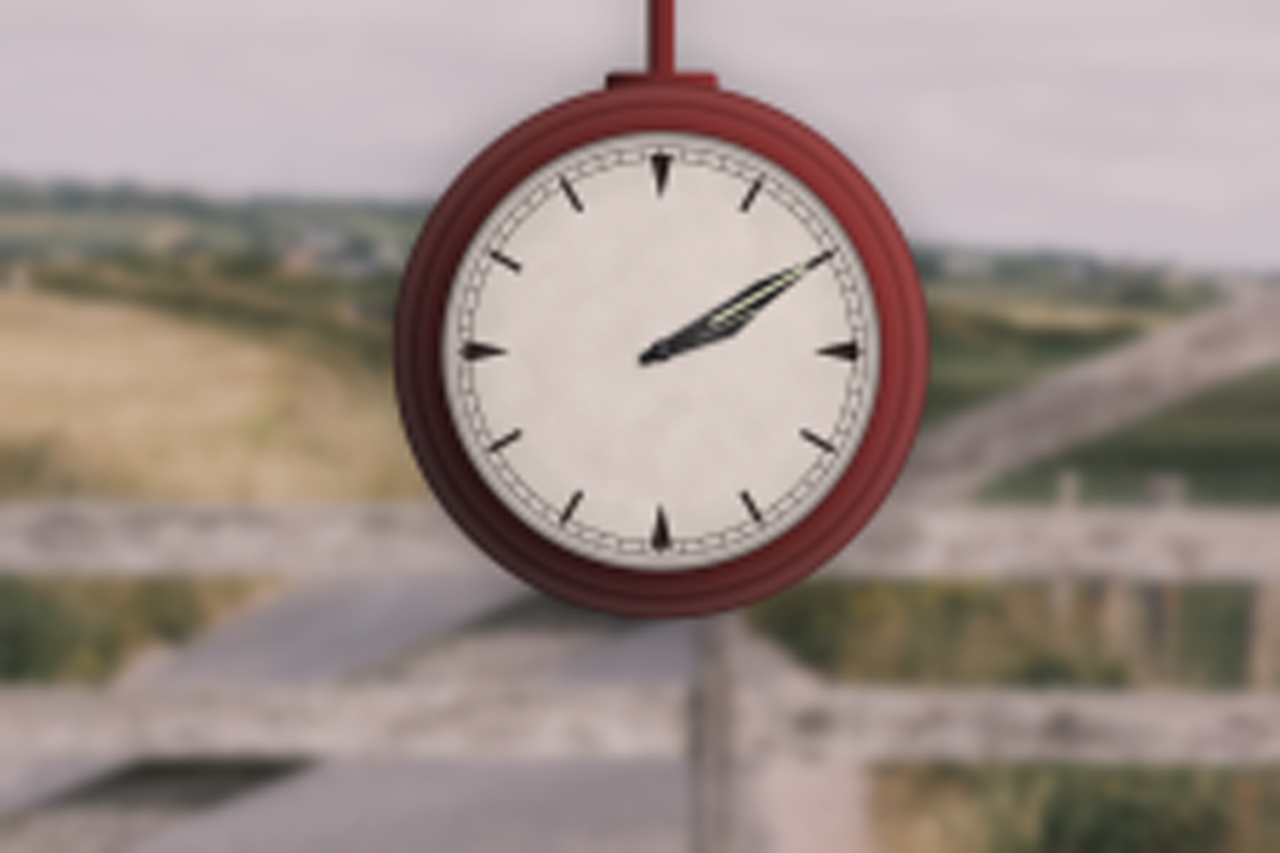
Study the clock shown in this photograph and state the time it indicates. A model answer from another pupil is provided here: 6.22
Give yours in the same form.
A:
2.10
